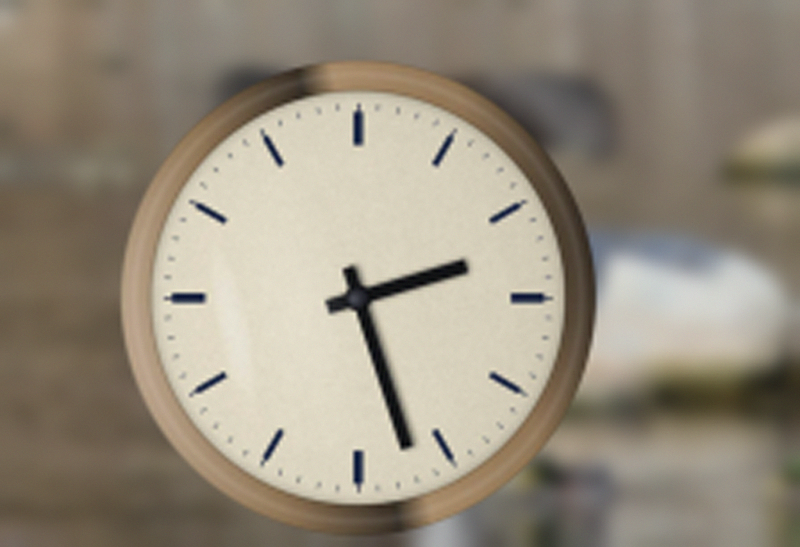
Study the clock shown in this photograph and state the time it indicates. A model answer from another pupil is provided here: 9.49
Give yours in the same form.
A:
2.27
